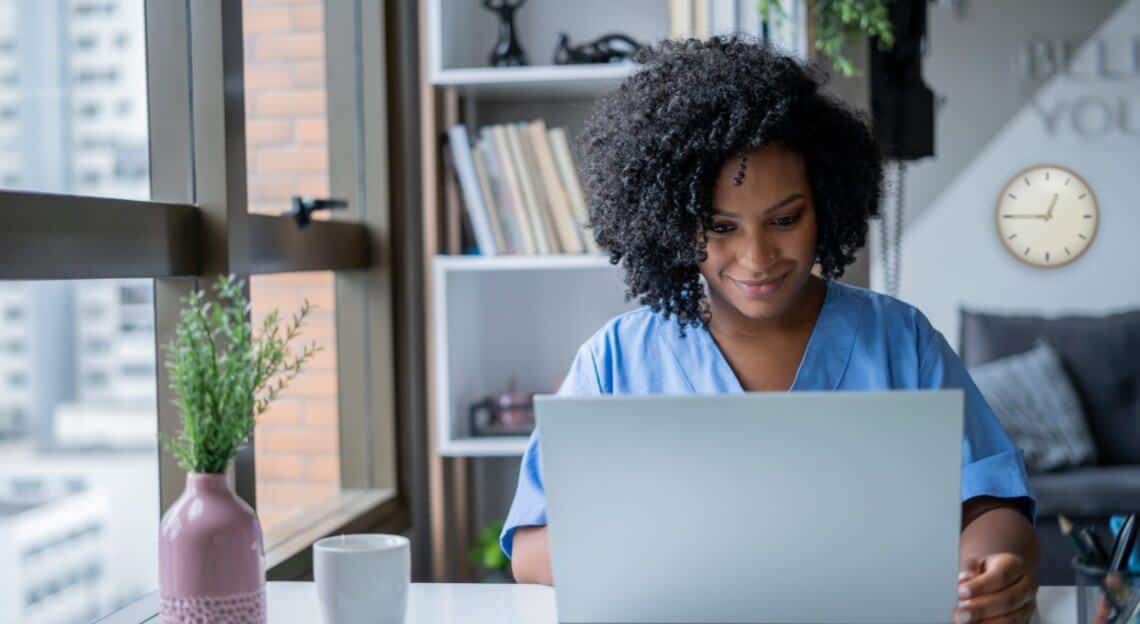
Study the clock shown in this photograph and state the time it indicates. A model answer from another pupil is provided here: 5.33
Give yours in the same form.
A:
12.45
